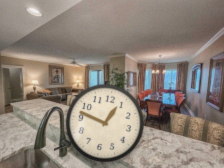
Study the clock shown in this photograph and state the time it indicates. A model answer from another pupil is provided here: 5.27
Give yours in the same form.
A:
12.47
